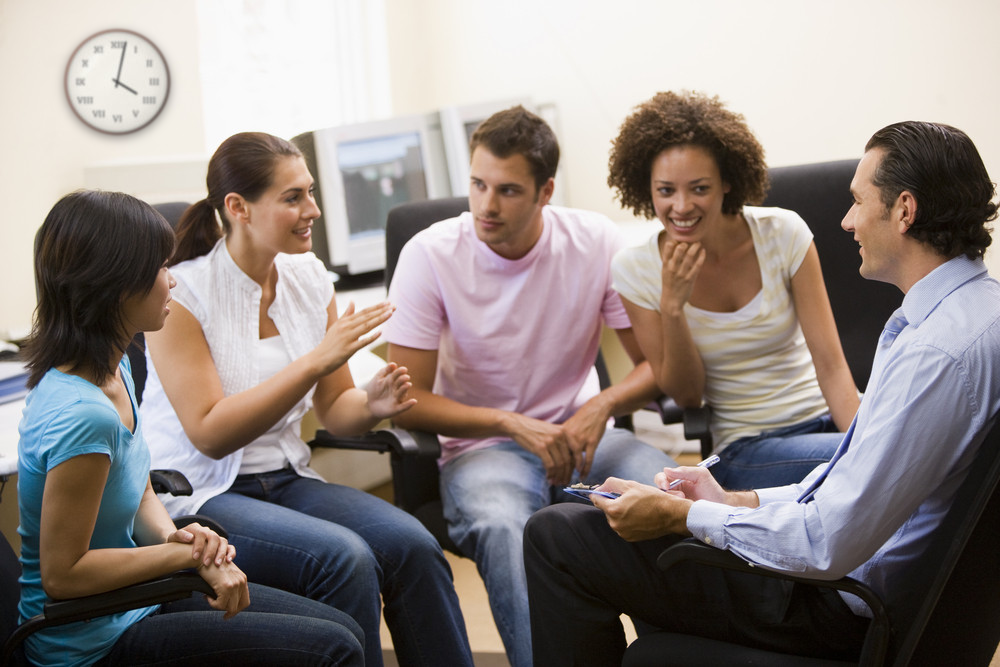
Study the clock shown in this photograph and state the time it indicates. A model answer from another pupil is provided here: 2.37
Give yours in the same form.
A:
4.02
